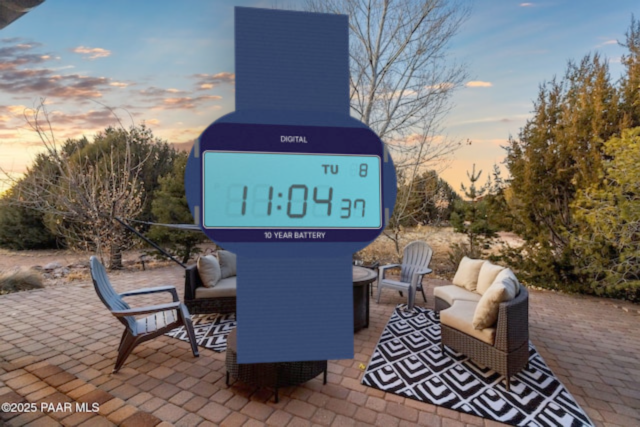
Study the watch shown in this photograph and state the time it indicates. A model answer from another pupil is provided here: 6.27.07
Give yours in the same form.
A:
11.04.37
